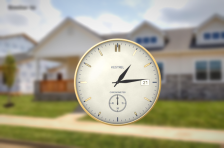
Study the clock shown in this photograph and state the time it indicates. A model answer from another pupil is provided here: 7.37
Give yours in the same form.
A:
1.14
